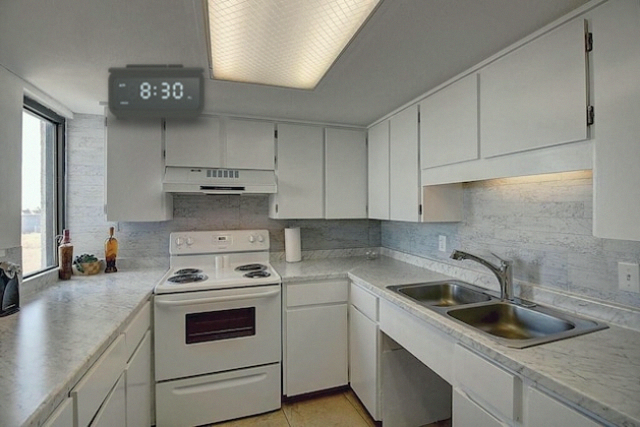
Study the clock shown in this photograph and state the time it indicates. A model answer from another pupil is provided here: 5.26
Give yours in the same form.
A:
8.30
